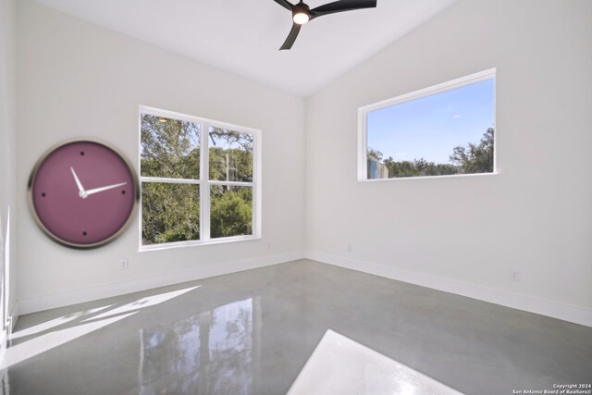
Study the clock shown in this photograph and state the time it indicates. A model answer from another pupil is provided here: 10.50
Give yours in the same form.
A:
11.13
